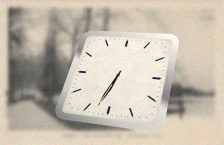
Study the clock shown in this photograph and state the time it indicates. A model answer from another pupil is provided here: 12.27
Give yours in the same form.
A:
6.33
